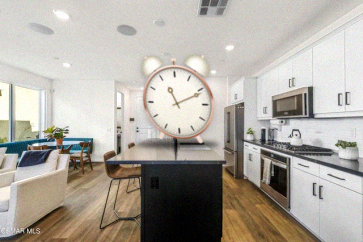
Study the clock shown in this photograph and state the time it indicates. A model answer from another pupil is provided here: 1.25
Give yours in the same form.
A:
11.11
